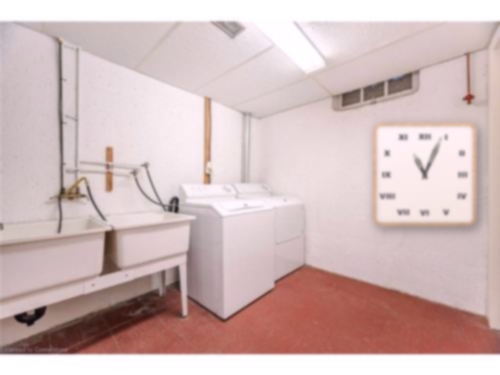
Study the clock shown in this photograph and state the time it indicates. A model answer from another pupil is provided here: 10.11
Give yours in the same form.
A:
11.04
